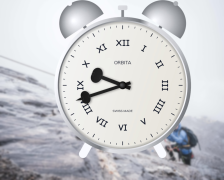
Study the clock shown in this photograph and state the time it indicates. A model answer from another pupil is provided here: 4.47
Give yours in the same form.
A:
9.42
